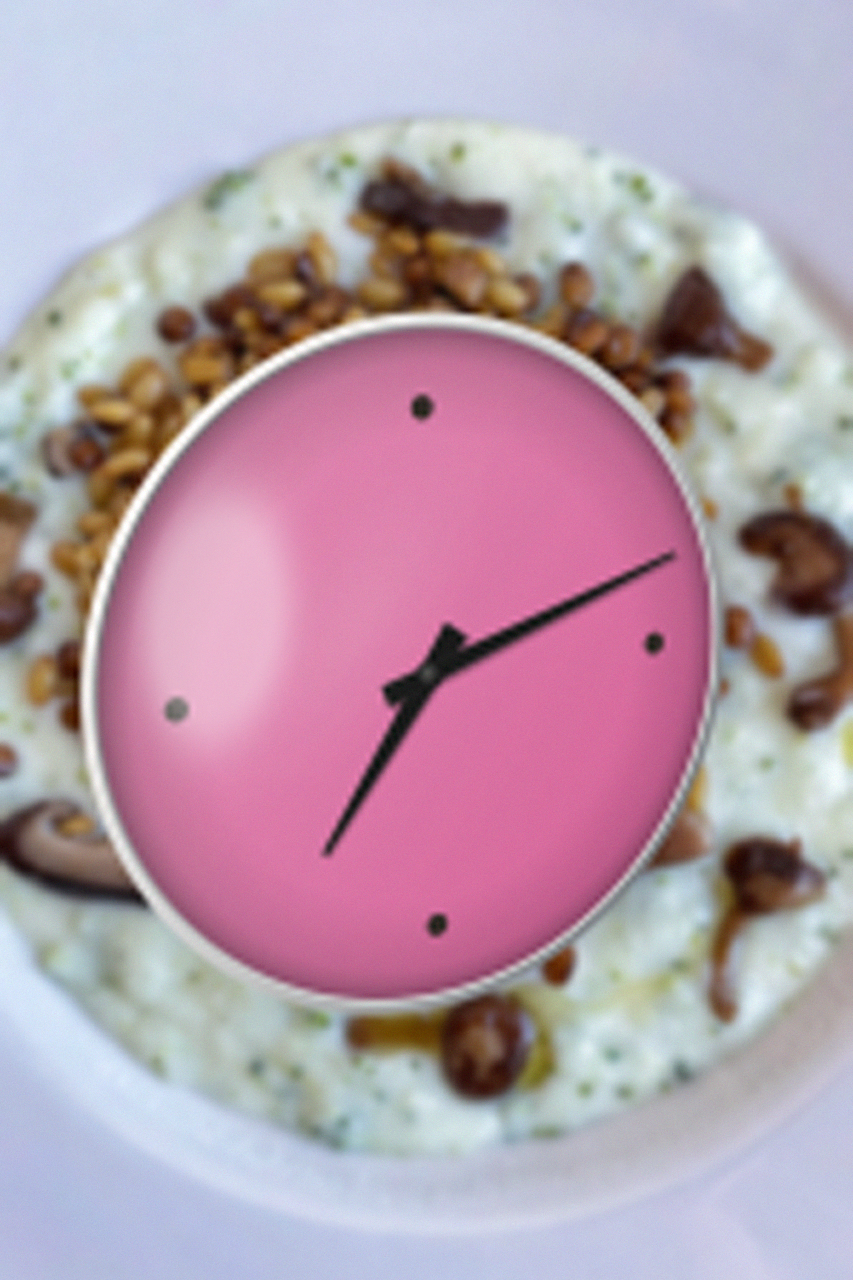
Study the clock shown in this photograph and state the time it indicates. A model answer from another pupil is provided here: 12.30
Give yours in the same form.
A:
7.12
